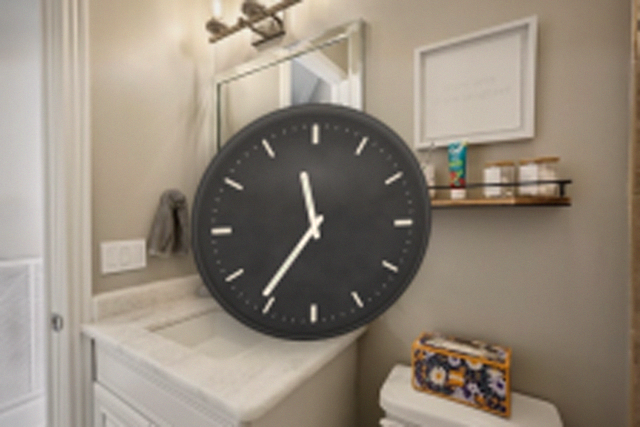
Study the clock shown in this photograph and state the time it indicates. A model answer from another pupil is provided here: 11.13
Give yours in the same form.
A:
11.36
